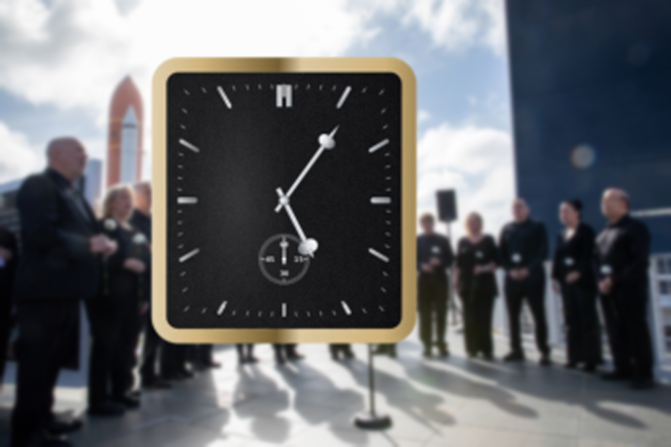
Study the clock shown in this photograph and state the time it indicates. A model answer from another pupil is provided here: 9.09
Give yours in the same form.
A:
5.06
